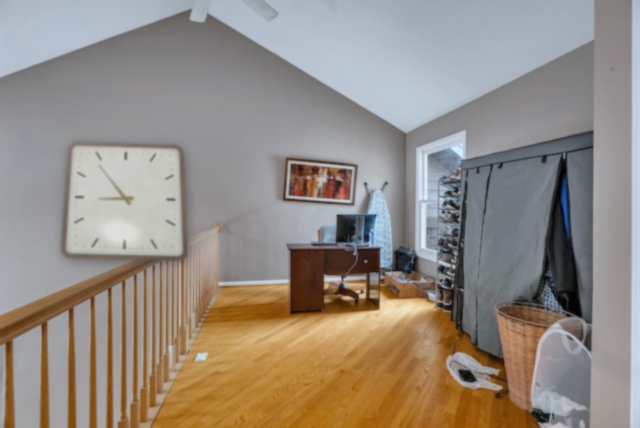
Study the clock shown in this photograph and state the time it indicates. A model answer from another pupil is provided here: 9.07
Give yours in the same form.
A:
8.54
